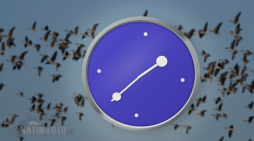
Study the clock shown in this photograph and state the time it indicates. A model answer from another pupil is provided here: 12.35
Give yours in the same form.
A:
1.37
